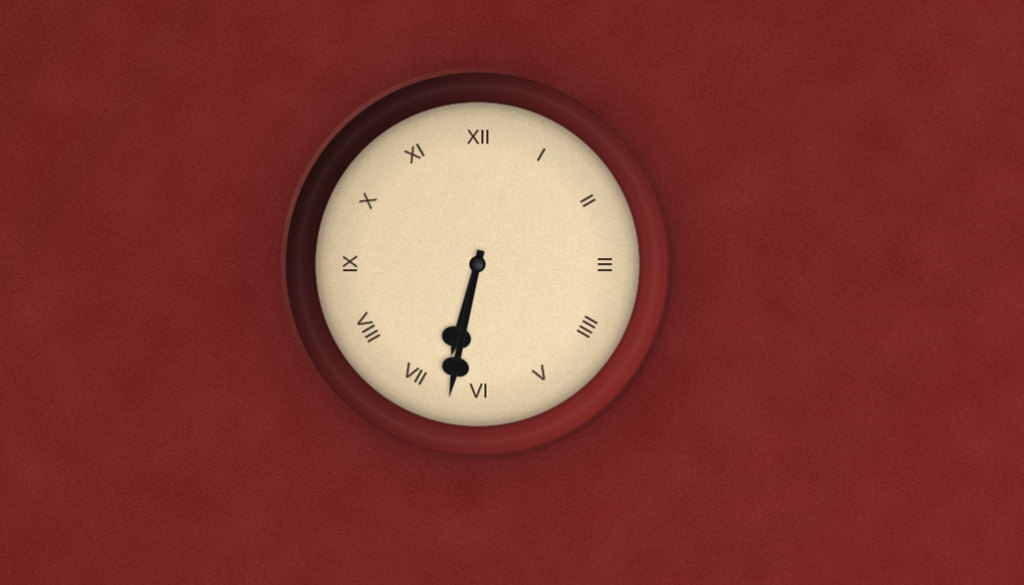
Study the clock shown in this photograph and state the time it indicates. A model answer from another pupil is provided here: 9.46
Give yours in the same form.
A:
6.32
